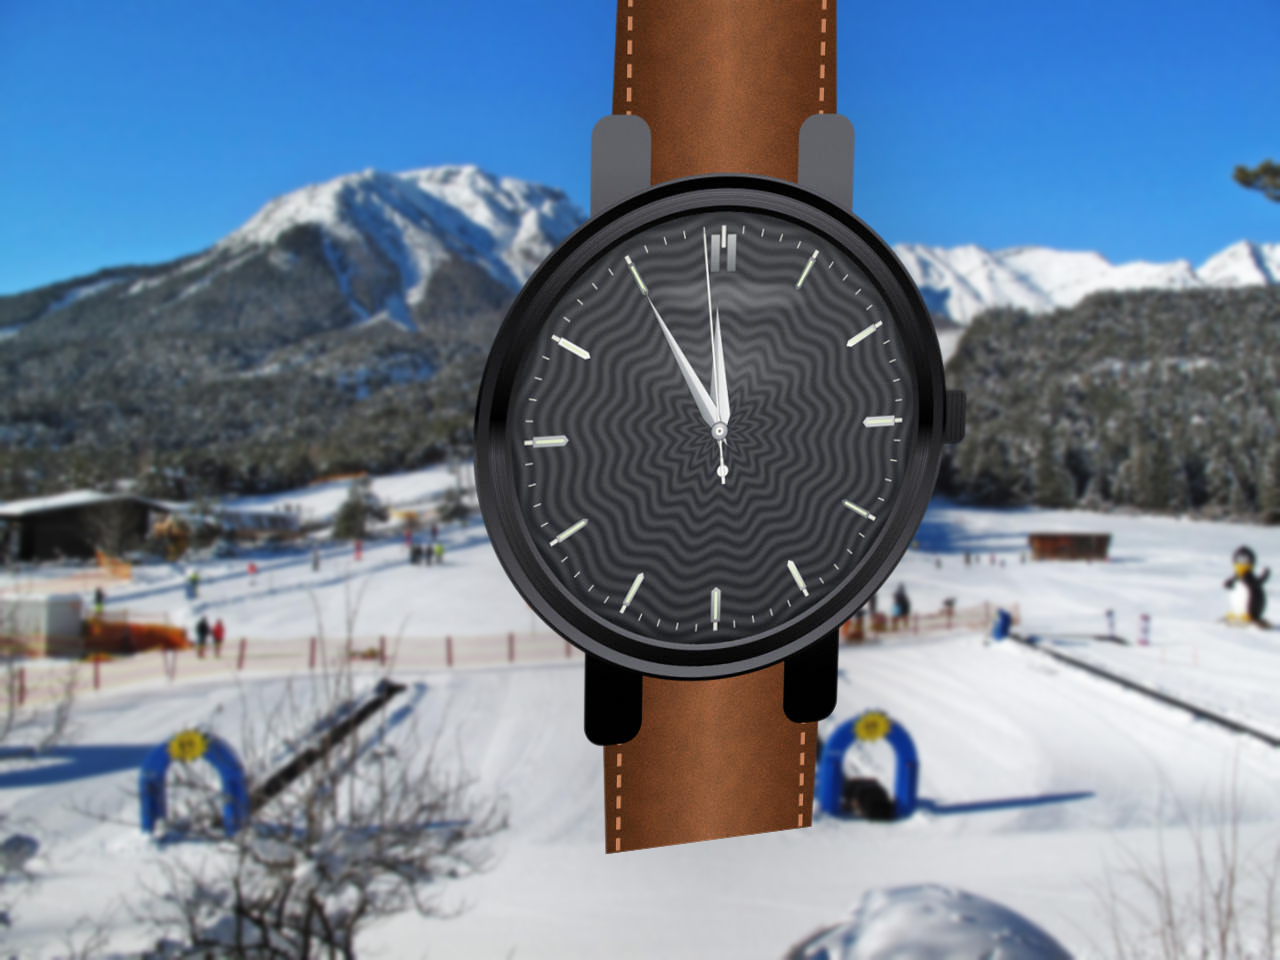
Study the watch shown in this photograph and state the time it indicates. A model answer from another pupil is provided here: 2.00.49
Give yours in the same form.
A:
11.54.59
